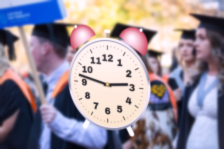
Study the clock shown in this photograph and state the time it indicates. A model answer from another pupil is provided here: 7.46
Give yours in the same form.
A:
2.47
